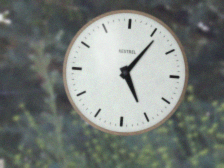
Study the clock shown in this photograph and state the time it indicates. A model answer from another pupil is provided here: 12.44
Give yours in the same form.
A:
5.06
